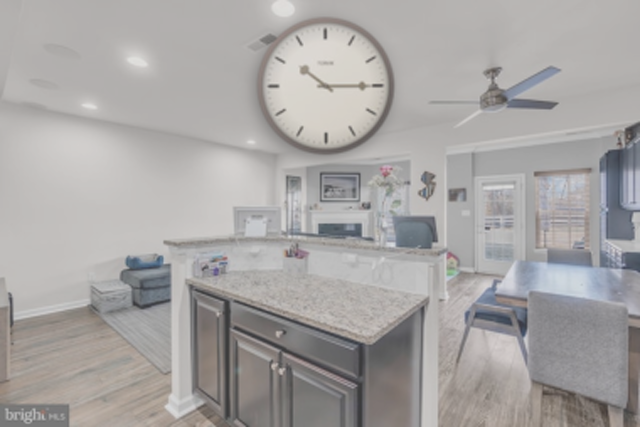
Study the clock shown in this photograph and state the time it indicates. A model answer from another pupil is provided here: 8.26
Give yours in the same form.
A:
10.15
